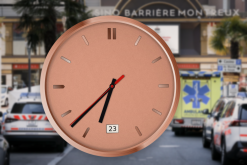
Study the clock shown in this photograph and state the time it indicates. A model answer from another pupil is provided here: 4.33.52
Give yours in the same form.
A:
6.37.38
